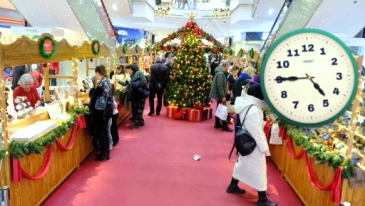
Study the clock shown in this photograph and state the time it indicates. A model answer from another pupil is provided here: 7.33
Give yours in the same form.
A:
4.45
